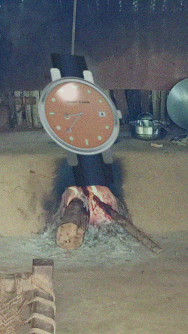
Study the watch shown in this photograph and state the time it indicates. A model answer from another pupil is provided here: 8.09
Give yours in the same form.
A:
8.37
